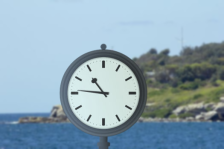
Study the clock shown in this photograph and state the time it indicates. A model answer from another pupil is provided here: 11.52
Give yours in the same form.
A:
10.46
